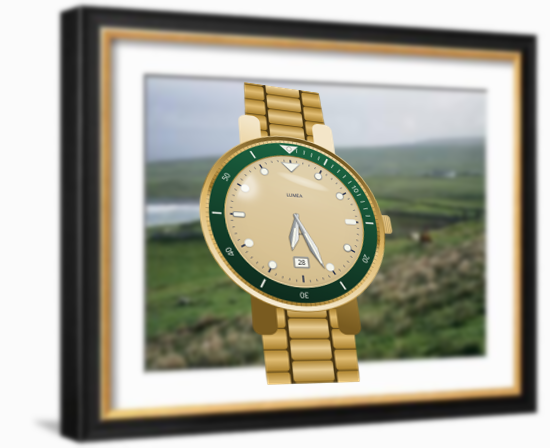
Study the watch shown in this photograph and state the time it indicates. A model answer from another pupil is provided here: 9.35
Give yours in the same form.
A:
6.26
